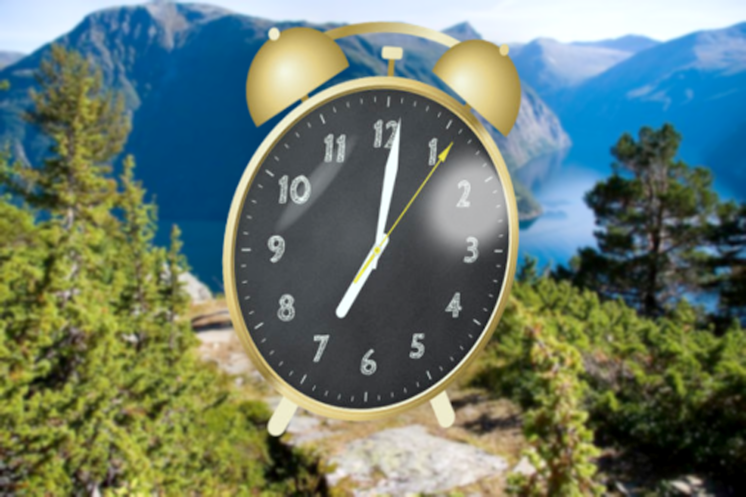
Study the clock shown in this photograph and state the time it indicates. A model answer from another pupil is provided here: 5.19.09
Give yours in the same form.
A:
7.01.06
